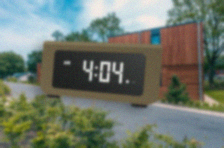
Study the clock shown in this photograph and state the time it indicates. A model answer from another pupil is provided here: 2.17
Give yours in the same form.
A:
4.04
